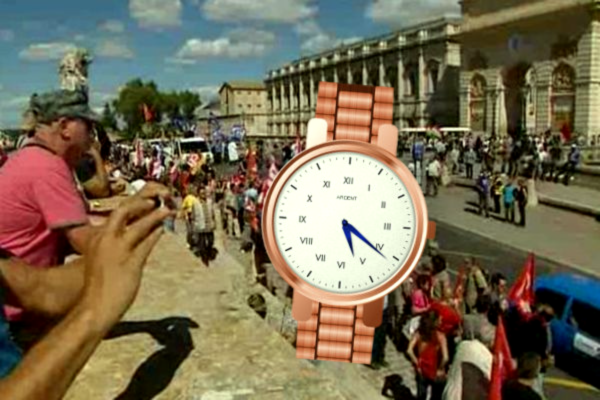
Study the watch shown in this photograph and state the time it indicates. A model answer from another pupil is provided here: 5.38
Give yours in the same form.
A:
5.21
